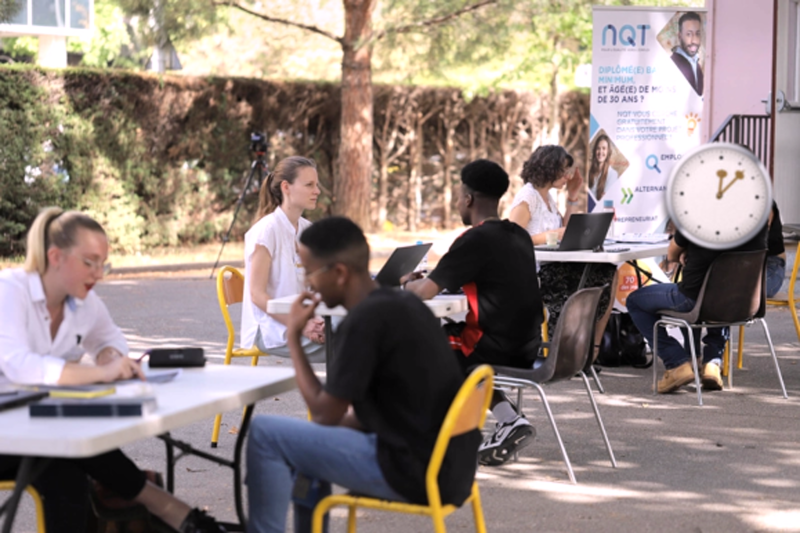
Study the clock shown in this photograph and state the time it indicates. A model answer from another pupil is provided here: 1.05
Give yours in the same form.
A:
12.07
